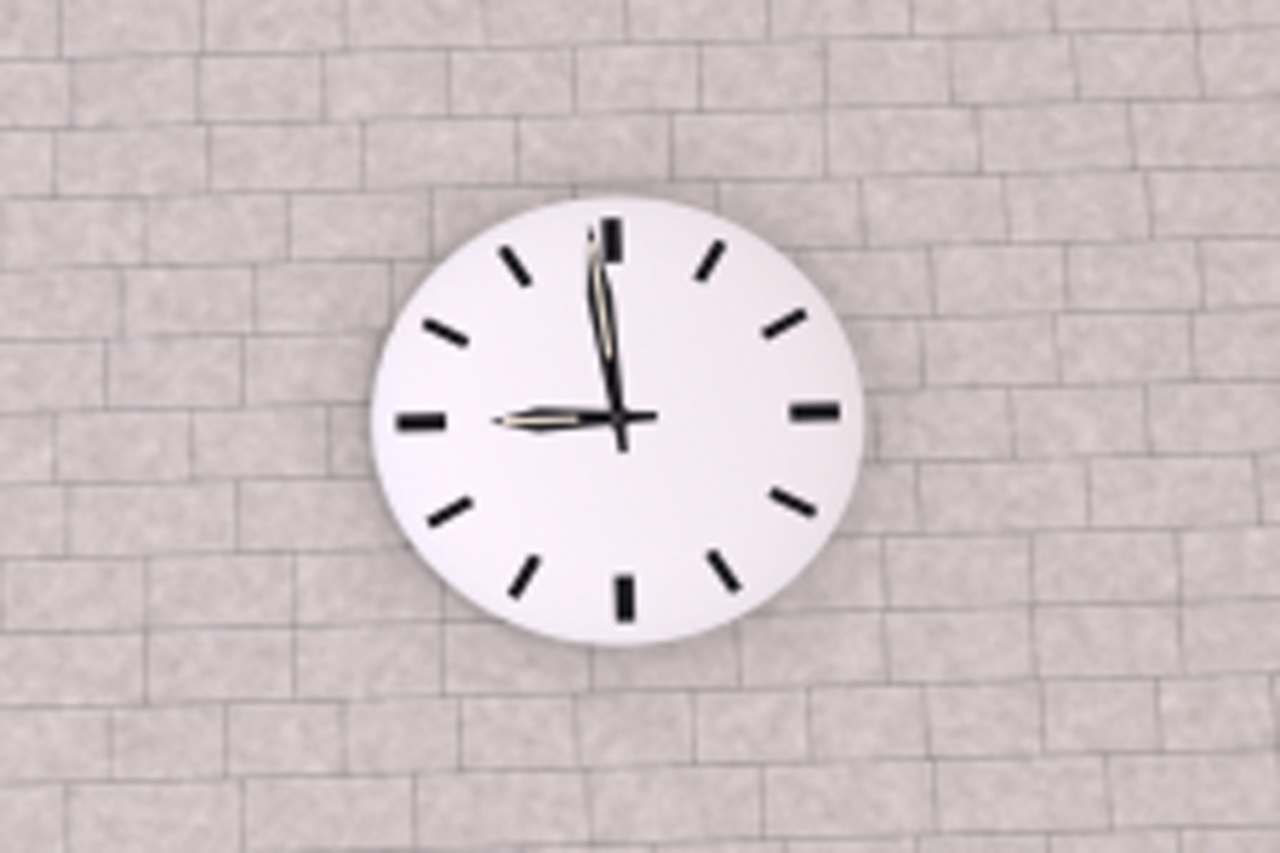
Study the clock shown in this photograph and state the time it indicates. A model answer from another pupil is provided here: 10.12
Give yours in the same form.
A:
8.59
